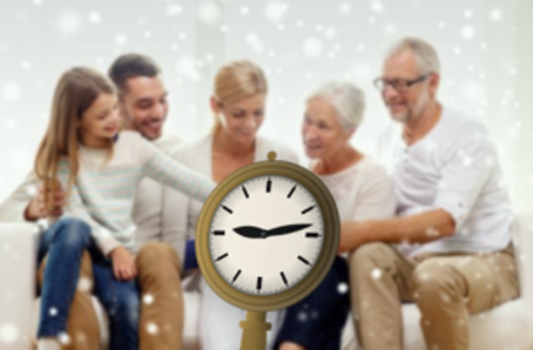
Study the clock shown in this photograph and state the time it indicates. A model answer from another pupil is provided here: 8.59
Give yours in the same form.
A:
9.13
